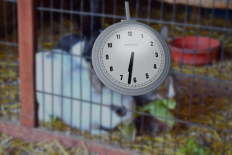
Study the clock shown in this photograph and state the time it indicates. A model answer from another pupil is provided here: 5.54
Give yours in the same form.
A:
6.32
